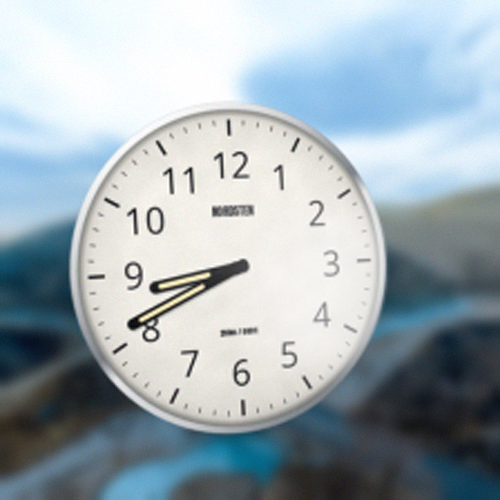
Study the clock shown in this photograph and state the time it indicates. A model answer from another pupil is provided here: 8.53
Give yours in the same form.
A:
8.41
